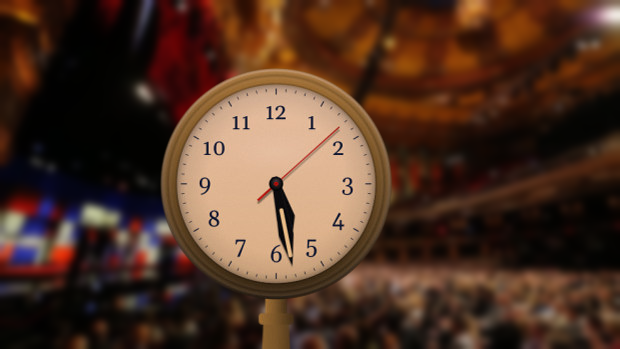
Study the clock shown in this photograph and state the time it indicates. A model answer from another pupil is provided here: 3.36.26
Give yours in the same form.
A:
5.28.08
